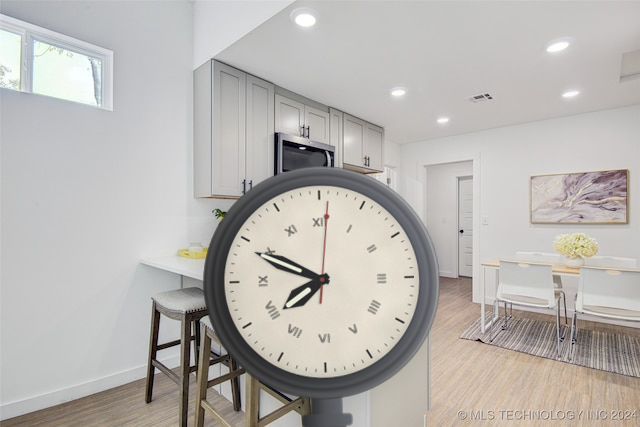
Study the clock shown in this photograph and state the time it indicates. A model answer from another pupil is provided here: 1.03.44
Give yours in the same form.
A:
7.49.01
